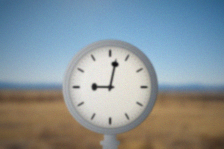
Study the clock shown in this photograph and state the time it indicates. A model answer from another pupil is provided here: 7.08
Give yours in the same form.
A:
9.02
